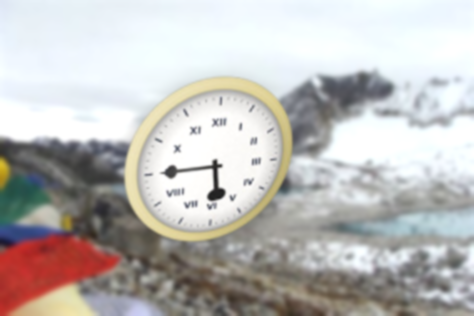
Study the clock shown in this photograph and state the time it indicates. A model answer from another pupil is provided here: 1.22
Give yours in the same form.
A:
5.45
